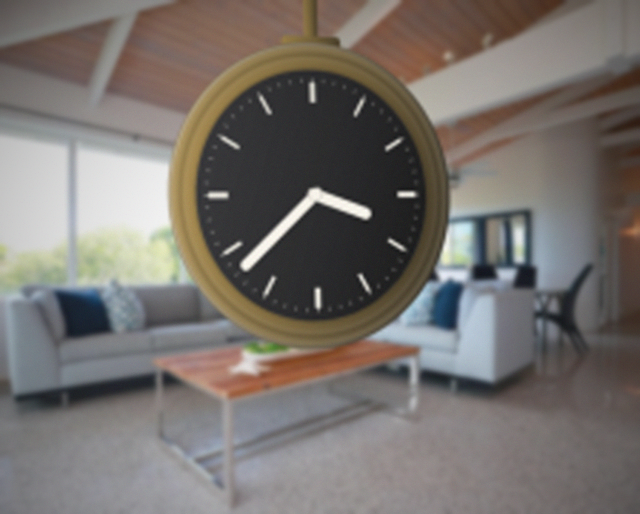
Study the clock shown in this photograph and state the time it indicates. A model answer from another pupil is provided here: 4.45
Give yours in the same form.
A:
3.38
